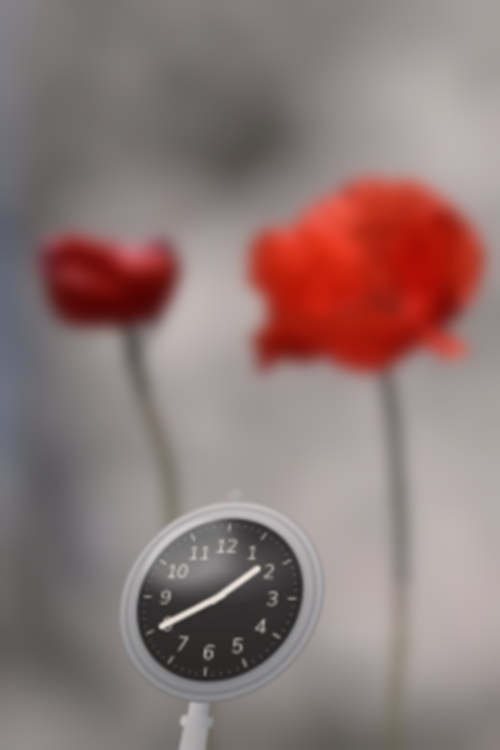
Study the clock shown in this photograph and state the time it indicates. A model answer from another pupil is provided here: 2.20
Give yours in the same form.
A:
1.40
